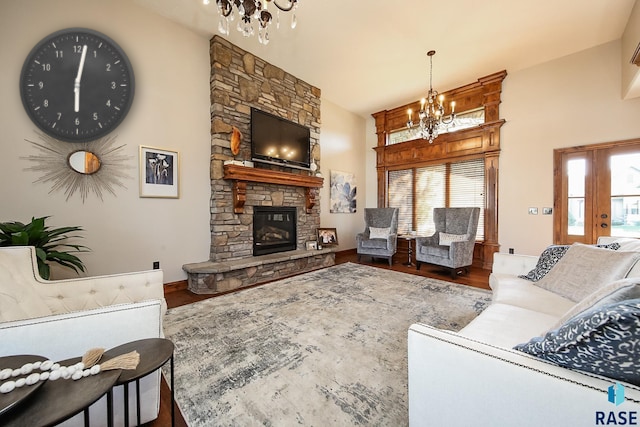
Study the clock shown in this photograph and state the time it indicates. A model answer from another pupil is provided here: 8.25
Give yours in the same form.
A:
6.02
